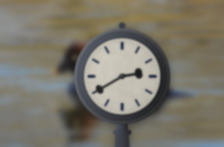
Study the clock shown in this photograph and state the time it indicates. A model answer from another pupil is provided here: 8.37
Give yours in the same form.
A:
2.40
